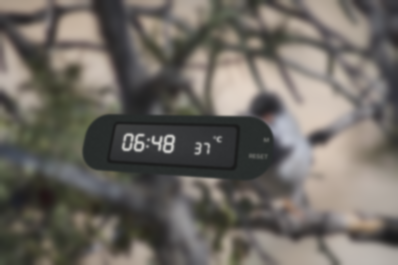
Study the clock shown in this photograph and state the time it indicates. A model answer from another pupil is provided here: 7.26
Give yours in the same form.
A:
6.48
